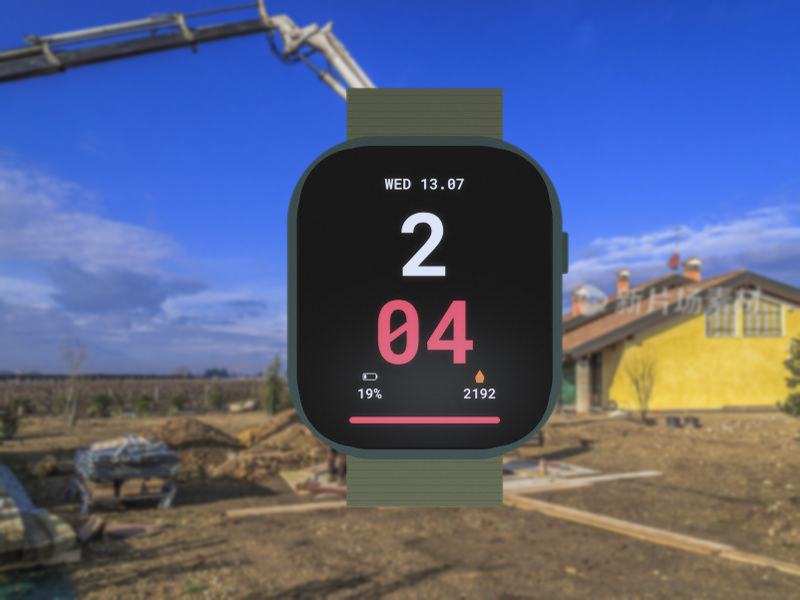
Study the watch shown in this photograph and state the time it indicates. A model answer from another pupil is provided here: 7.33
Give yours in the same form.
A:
2.04
